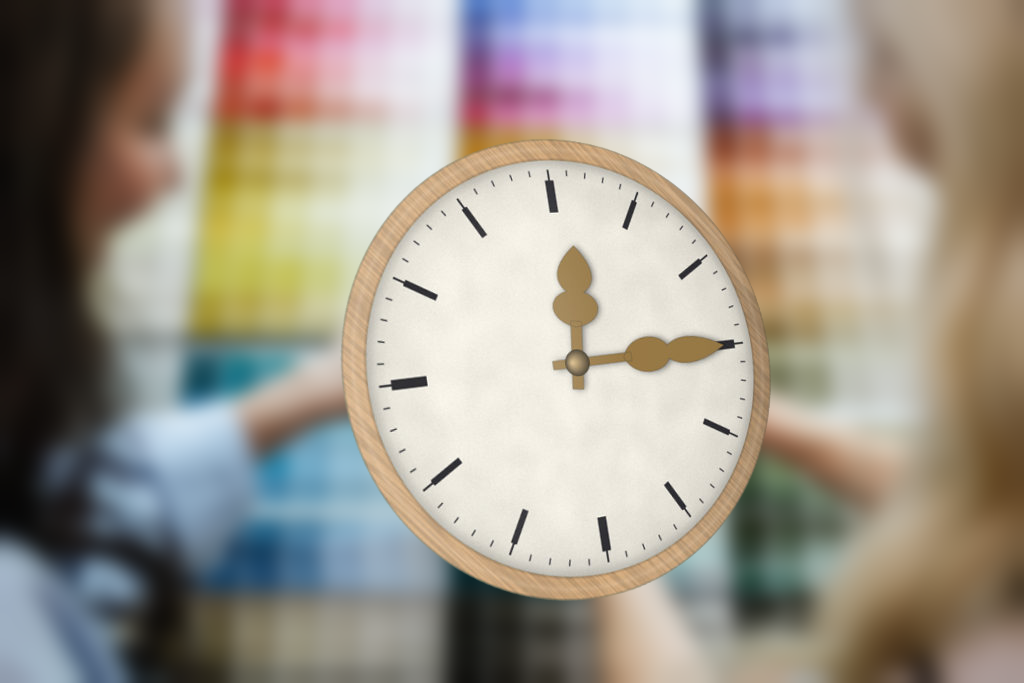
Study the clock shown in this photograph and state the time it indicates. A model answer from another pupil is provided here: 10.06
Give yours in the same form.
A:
12.15
